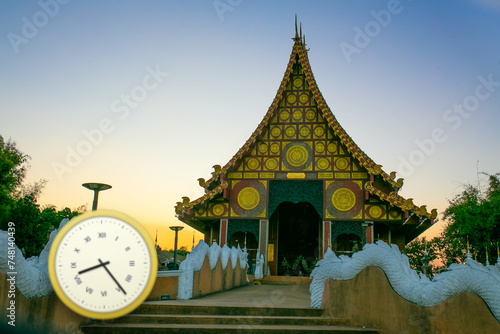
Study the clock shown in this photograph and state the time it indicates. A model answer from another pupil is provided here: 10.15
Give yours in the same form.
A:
8.24
